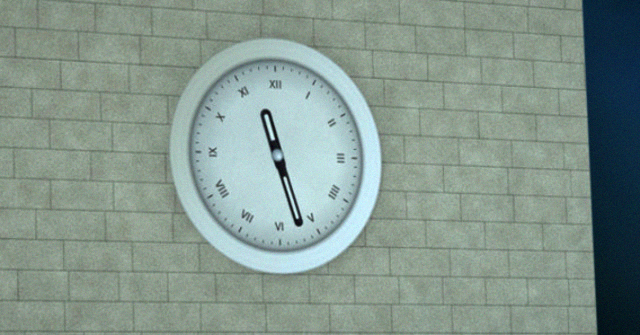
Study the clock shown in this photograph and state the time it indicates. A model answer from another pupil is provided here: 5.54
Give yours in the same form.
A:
11.27
